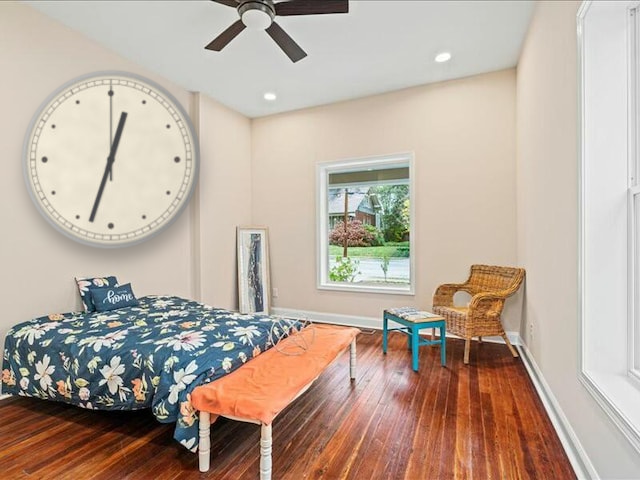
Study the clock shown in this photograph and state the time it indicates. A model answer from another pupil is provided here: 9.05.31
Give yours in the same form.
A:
12.33.00
